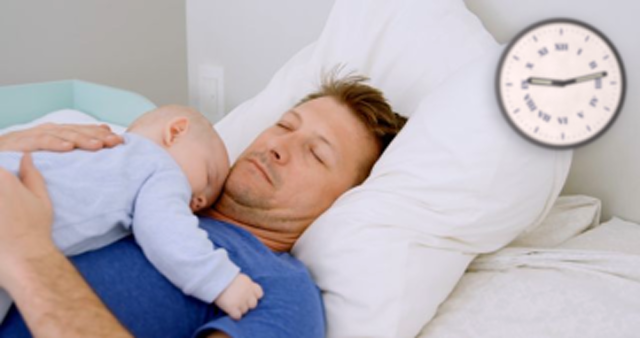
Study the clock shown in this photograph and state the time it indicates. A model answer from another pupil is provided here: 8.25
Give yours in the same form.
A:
9.13
